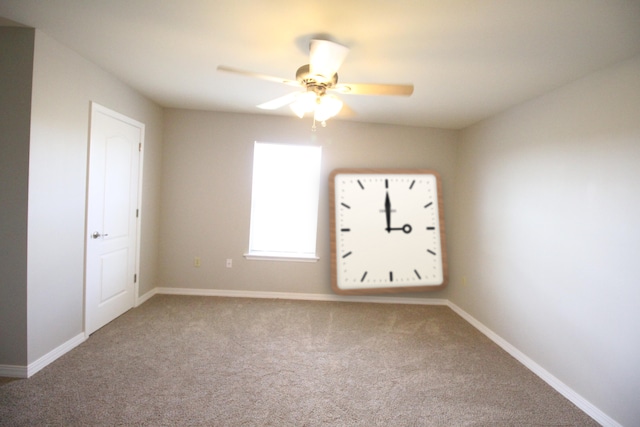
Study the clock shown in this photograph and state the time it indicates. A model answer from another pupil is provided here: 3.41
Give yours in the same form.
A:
3.00
